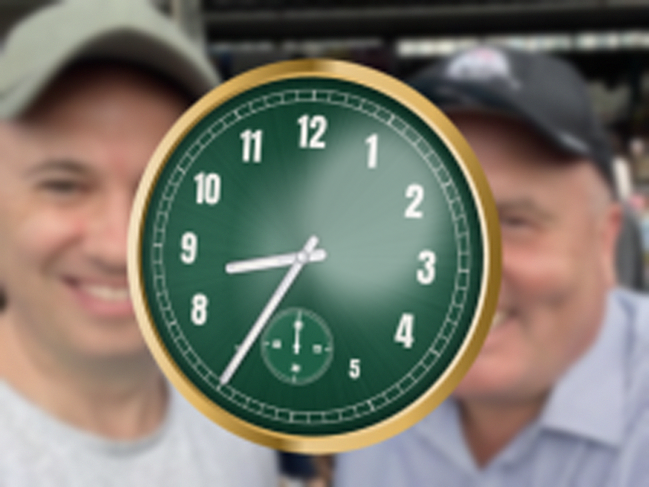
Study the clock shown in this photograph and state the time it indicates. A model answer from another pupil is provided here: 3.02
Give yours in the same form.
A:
8.35
